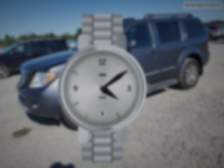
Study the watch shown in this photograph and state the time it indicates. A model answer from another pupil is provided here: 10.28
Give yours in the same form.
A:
4.09
